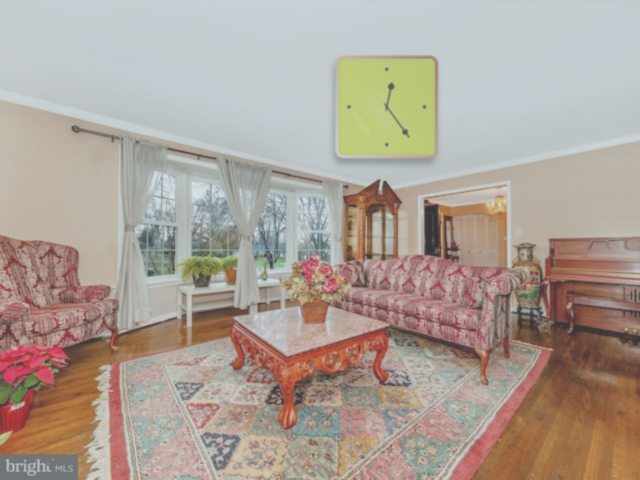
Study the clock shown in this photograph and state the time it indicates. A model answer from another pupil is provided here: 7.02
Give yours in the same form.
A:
12.24
